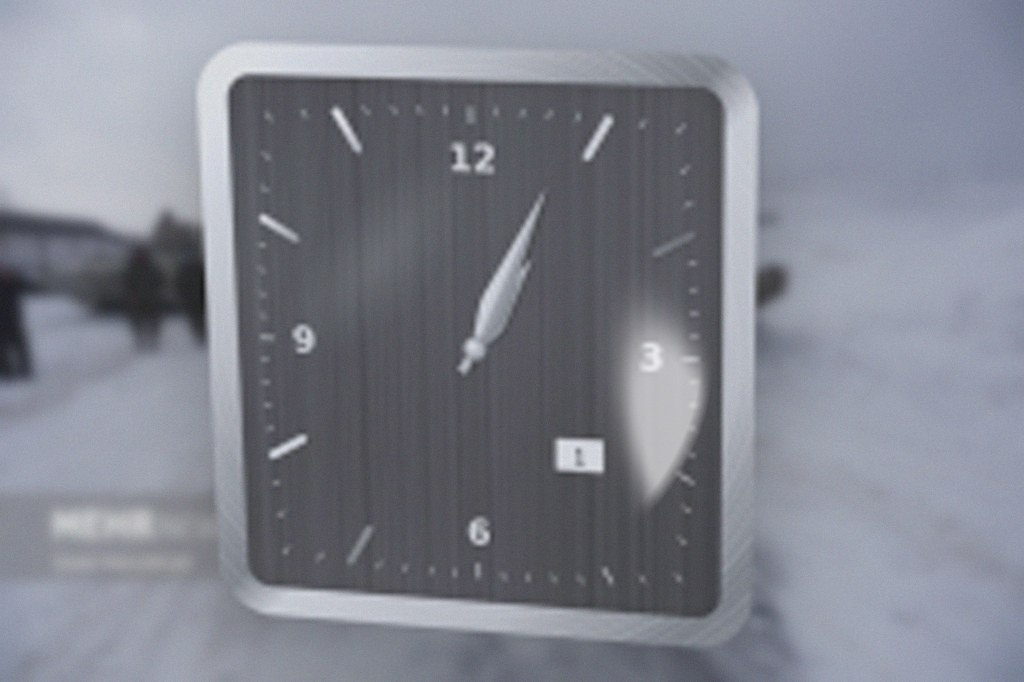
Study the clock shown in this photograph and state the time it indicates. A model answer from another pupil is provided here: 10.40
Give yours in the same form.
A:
1.04
